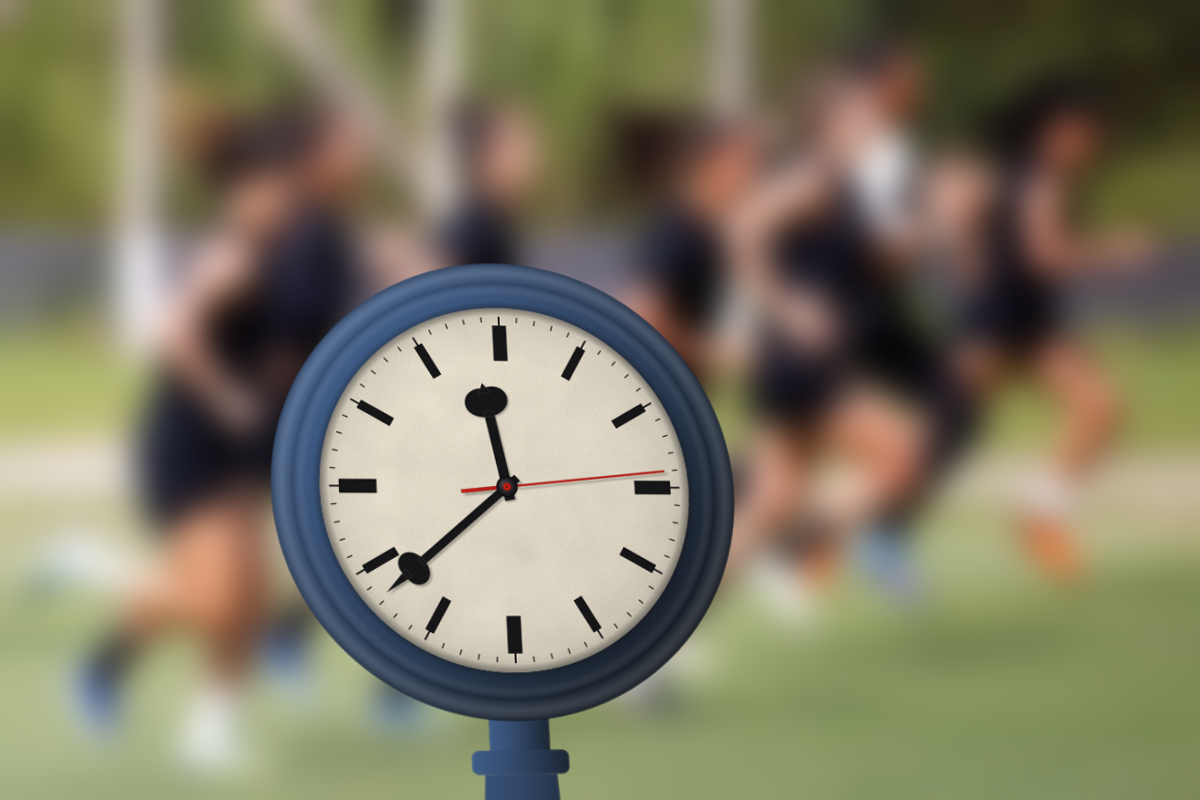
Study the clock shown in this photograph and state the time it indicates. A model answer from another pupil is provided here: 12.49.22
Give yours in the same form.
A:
11.38.14
